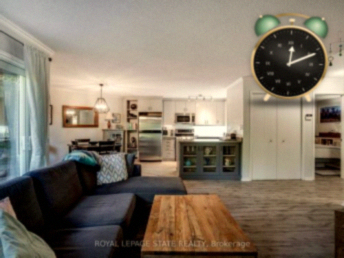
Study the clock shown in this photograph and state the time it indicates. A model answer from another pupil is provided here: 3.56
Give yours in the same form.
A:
12.11
